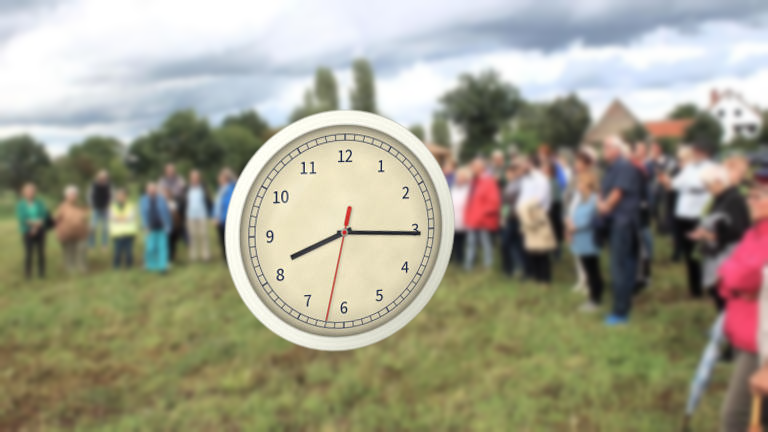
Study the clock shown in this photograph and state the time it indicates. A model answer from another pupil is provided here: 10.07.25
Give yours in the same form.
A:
8.15.32
